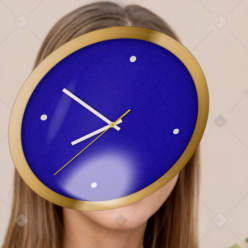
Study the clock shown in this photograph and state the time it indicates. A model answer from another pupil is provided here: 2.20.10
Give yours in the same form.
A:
7.49.36
